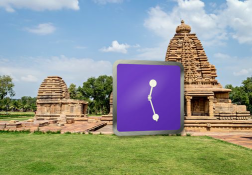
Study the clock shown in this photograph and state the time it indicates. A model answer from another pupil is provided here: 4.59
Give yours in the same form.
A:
12.27
